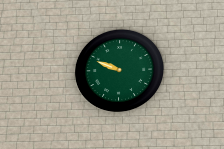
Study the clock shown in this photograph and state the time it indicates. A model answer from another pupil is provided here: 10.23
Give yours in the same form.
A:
9.49
